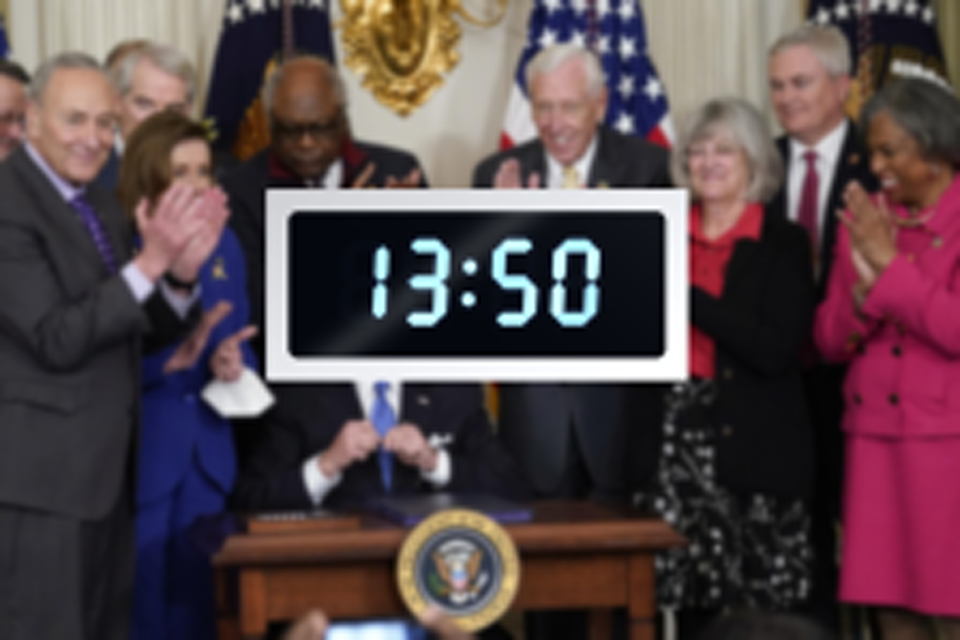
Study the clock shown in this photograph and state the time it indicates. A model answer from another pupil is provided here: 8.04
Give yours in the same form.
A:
13.50
